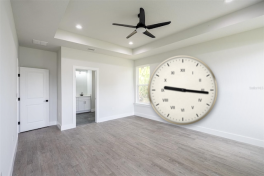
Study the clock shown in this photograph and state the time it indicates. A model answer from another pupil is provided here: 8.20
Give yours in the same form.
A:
9.16
